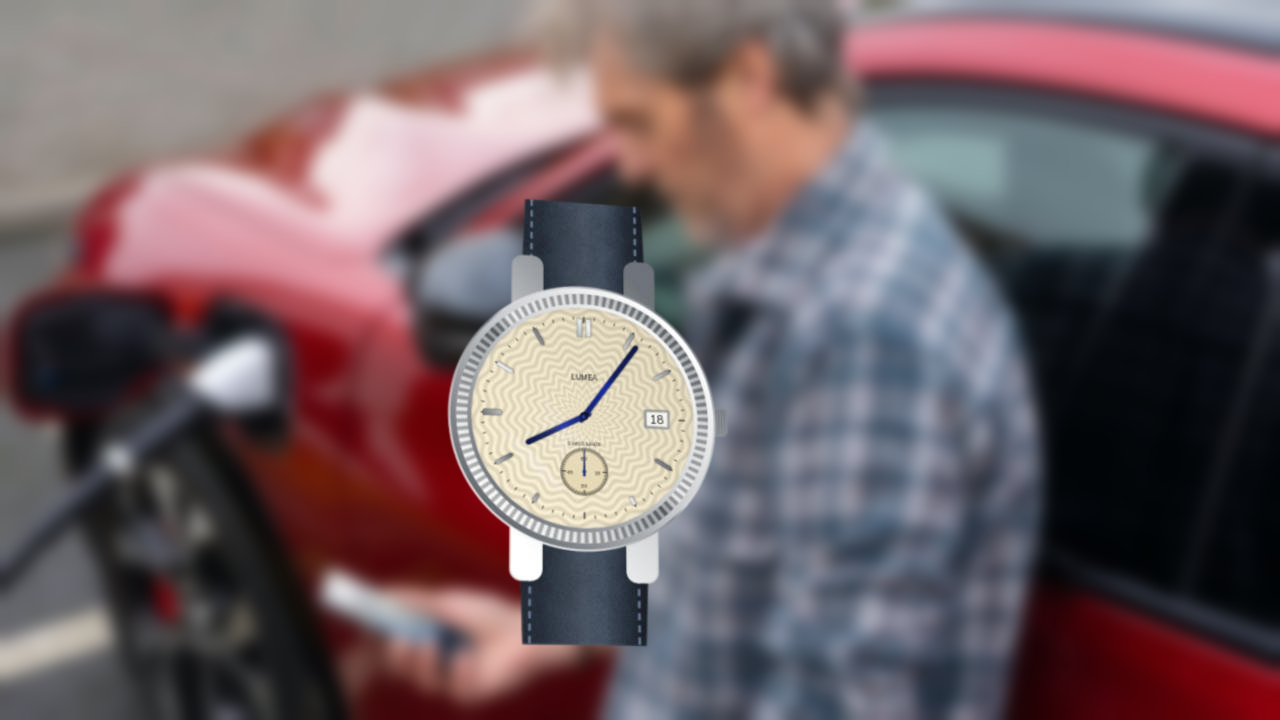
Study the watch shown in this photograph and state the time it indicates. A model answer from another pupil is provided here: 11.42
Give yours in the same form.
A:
8.06
